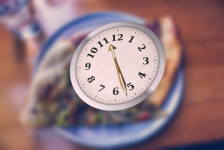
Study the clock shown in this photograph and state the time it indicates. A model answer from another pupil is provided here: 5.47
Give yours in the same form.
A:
11.27
